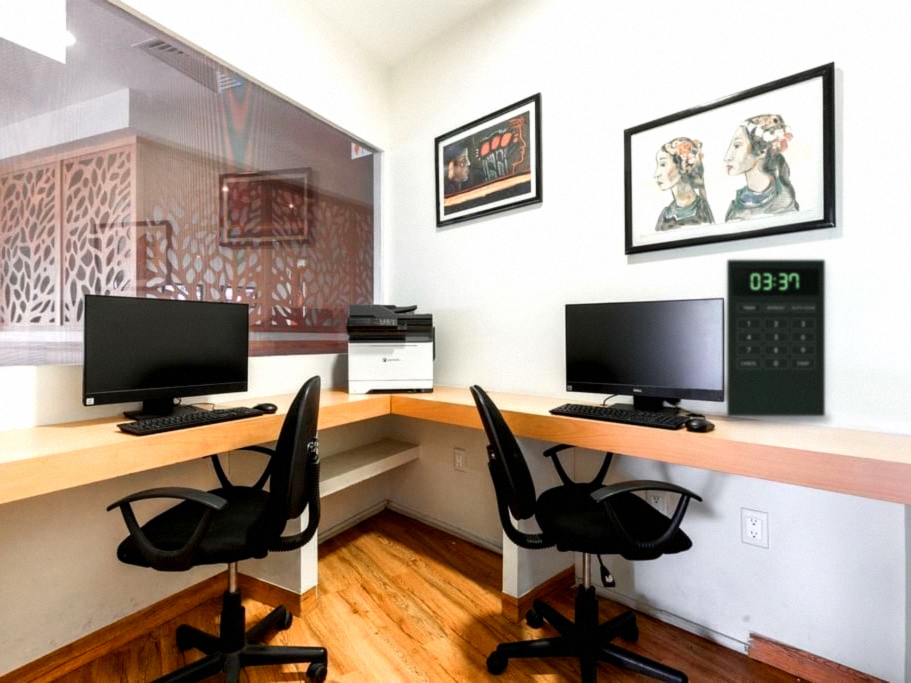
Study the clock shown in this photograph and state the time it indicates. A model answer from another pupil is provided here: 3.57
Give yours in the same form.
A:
3.37
